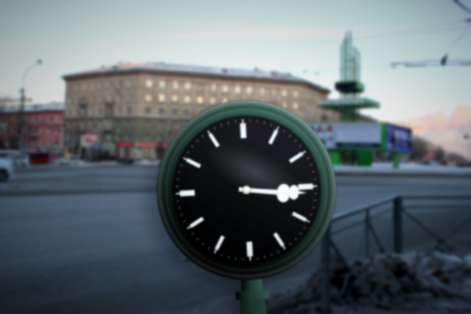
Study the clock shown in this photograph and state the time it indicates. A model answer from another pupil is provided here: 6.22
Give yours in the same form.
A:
3.16
